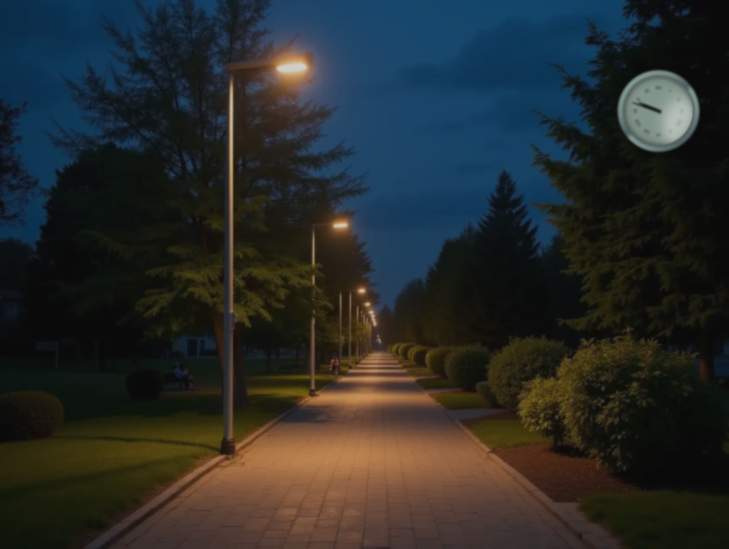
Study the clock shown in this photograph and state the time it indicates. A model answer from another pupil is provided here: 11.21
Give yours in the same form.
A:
9.48
